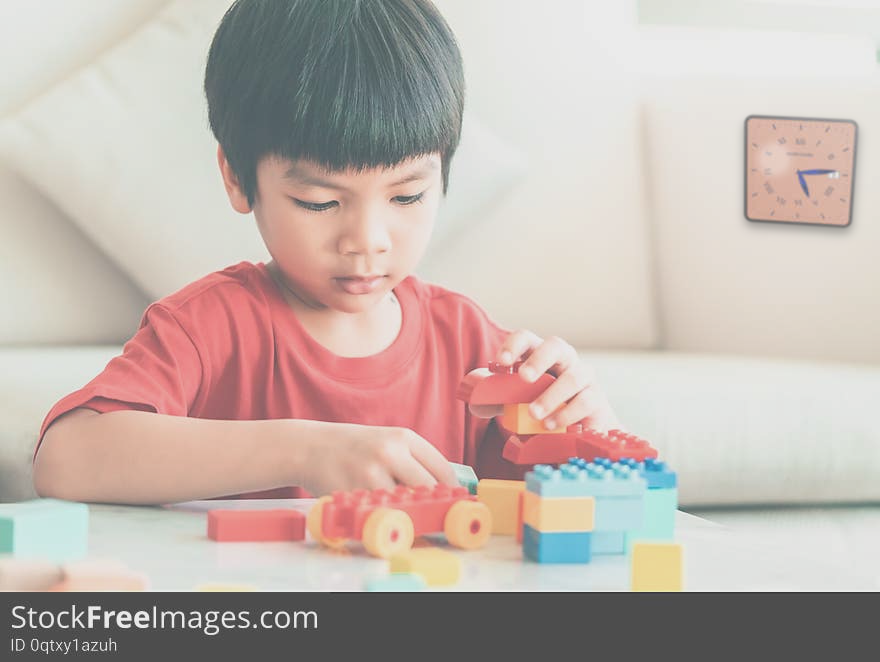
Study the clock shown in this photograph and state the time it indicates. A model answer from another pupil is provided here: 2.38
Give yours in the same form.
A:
5.14
